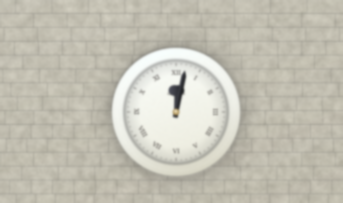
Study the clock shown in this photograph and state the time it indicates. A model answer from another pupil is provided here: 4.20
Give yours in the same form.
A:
12.02
